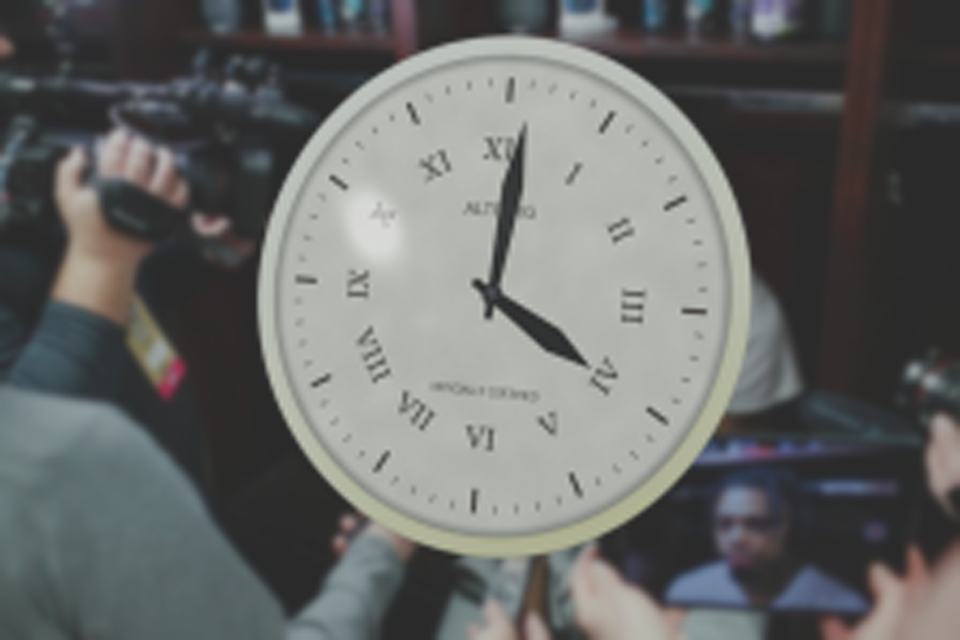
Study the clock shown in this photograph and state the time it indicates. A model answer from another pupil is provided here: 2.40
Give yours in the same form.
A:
4.01
